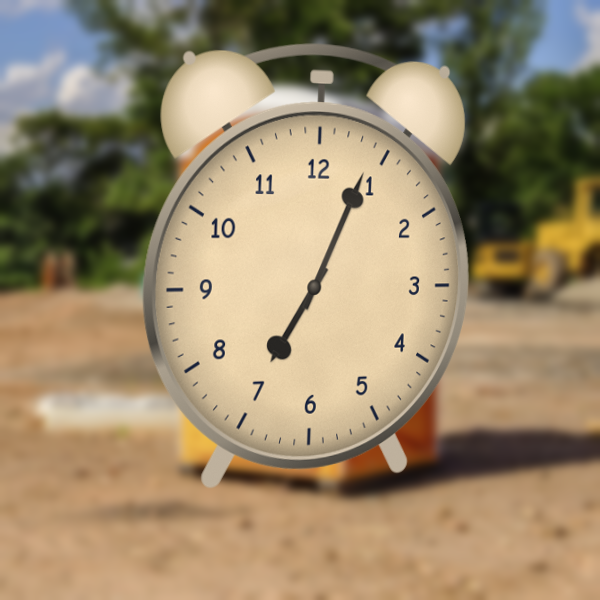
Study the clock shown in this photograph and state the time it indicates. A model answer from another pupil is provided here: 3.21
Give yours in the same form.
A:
7.04
